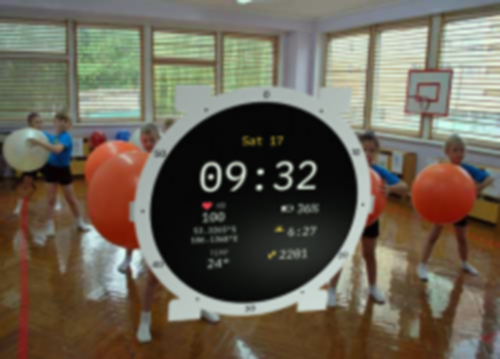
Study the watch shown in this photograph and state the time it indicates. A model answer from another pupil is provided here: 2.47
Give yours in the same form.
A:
9.32
